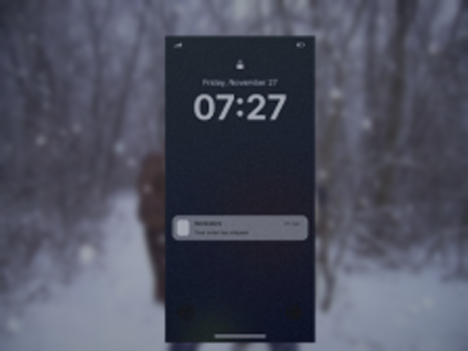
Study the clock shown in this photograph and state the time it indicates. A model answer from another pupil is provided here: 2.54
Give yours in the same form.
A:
7.27
